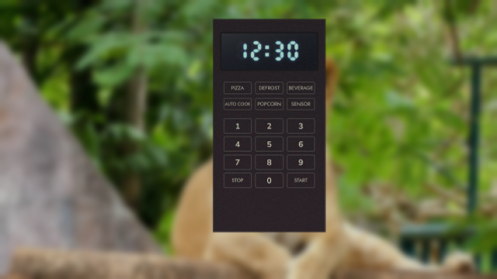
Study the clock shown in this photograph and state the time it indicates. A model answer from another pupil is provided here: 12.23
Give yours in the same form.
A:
12.30
